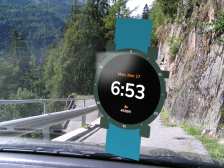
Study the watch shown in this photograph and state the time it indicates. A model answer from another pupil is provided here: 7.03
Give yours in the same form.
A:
6.53
